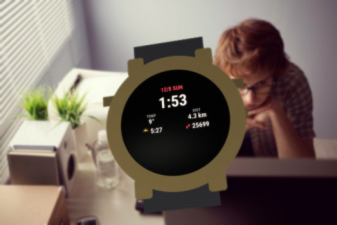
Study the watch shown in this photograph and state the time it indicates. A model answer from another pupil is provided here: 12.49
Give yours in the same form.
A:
1.53
